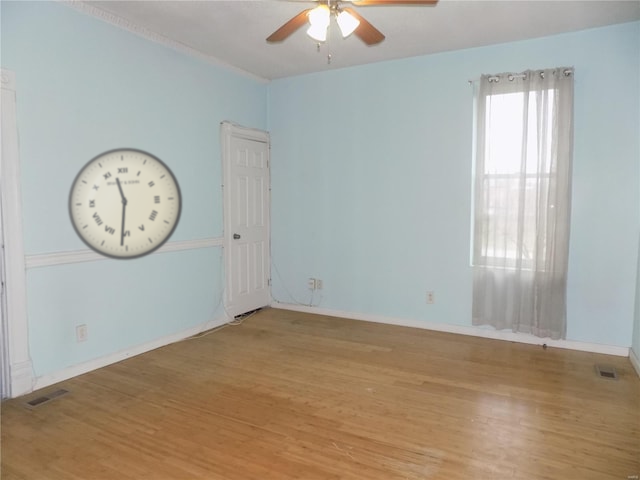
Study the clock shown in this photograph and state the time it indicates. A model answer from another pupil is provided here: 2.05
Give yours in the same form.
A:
11.31
